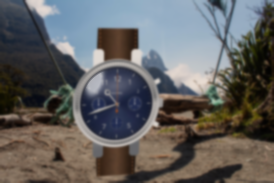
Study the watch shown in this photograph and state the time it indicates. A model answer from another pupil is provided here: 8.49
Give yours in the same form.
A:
10.42
